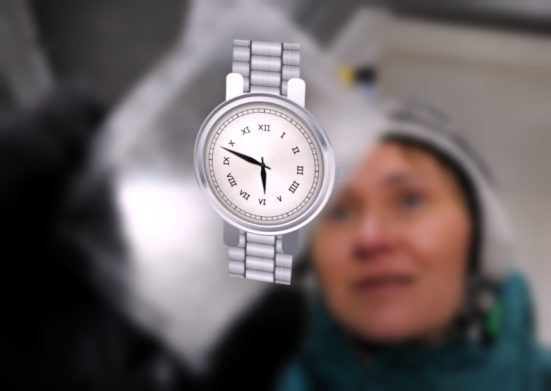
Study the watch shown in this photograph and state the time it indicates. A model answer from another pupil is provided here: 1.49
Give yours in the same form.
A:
5.48
